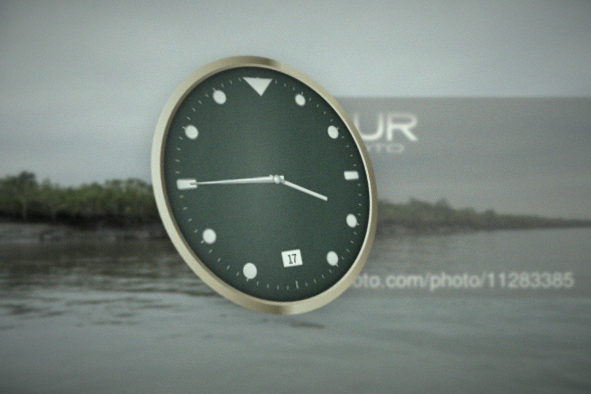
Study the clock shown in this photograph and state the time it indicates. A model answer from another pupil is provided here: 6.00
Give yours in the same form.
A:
3.45
